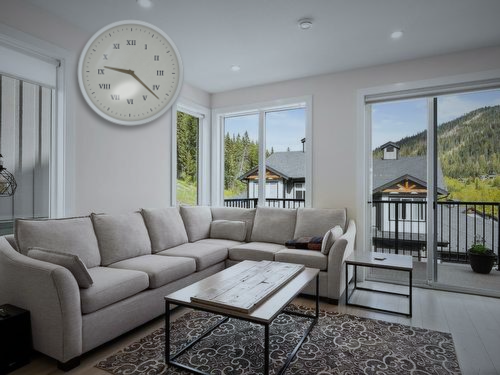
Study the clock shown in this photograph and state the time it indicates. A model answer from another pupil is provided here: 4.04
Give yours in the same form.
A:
9.22
